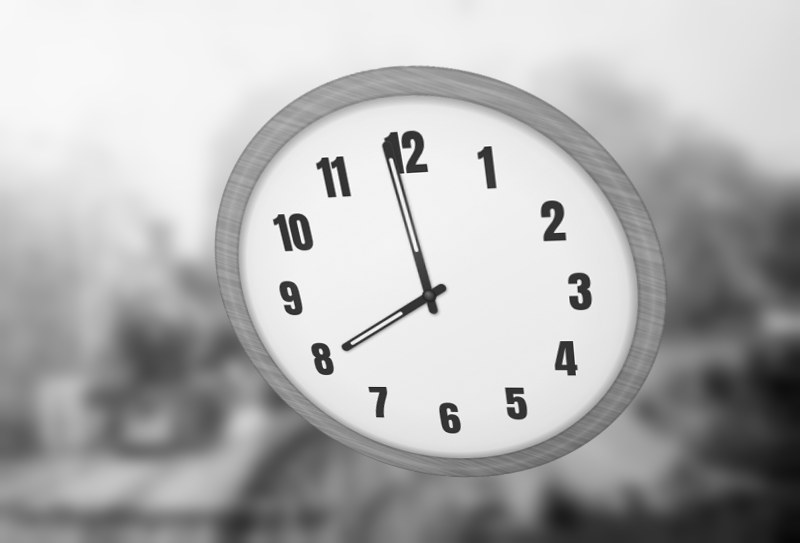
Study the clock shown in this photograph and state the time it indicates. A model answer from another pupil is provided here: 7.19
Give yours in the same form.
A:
7.59
